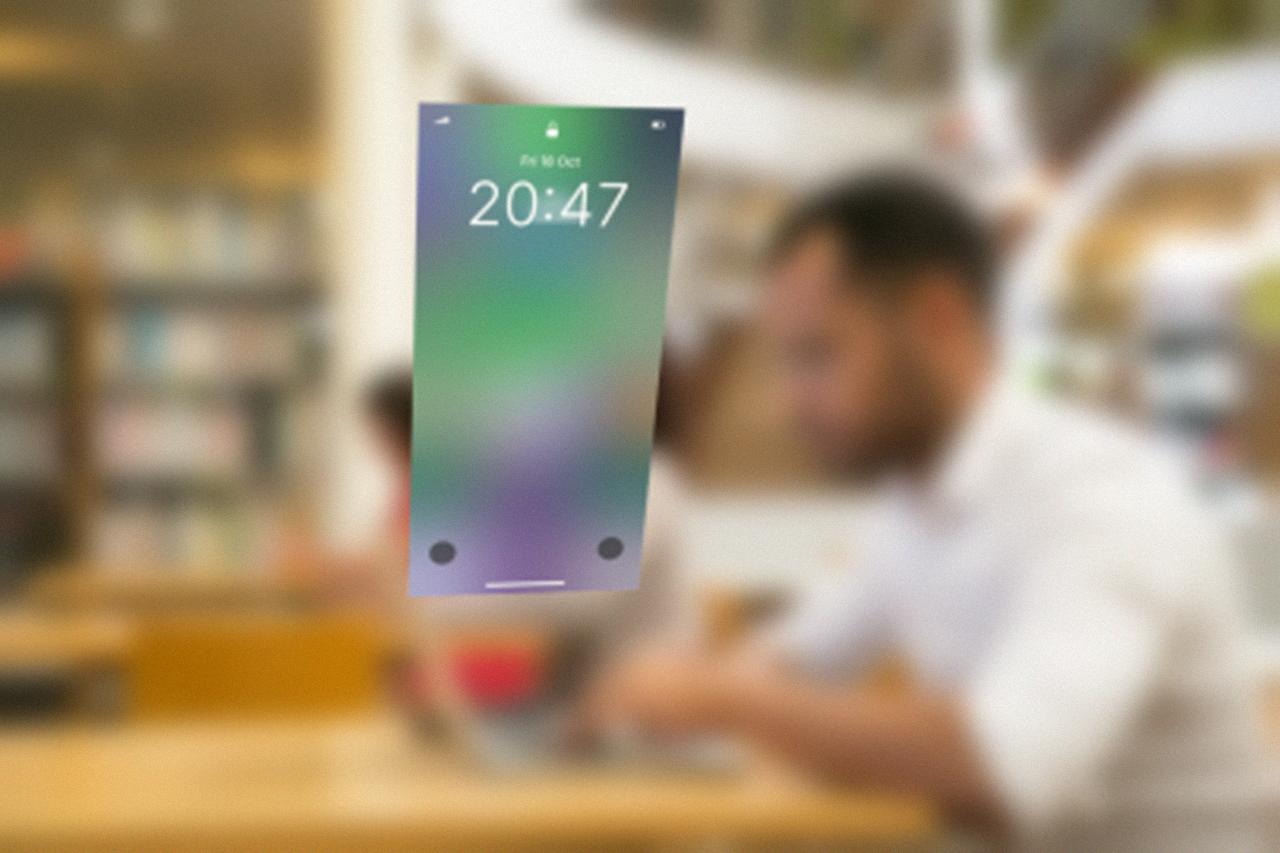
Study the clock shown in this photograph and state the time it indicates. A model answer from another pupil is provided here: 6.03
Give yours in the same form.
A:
20.47
